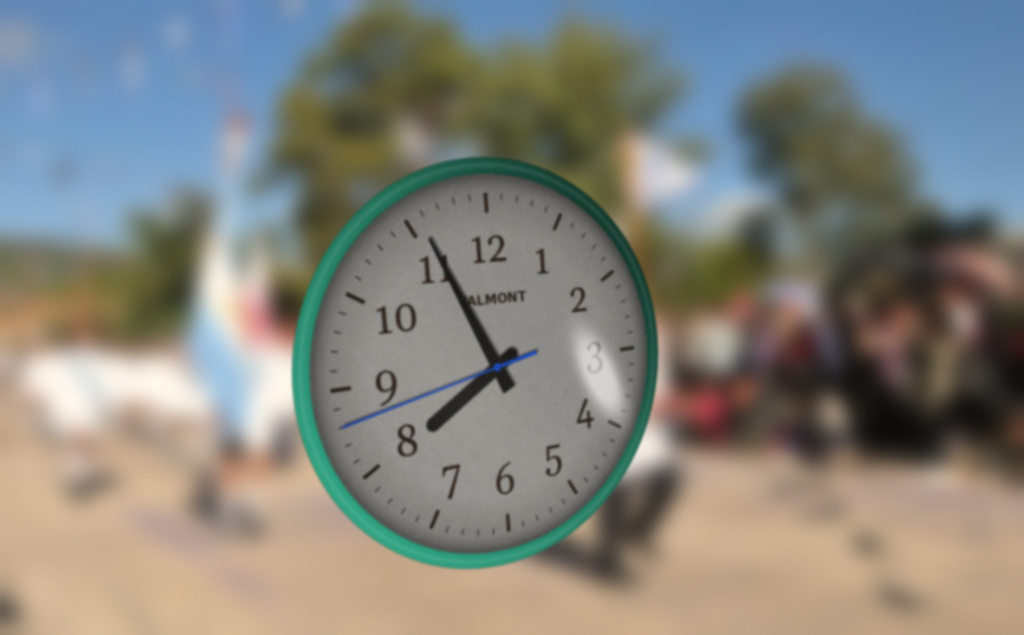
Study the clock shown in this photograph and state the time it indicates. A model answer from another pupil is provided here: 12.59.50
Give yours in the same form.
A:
7.55.43
